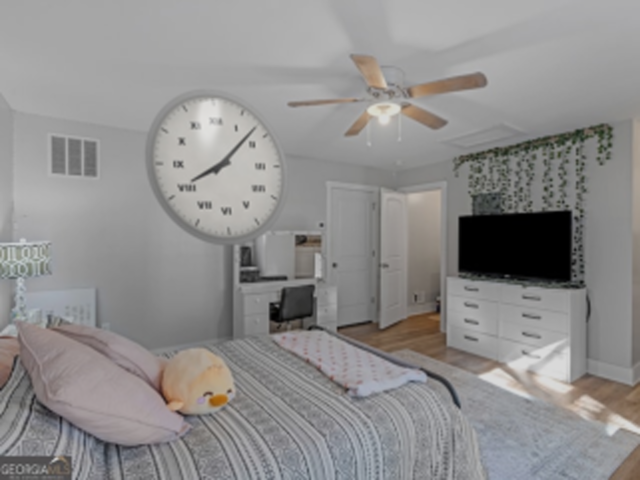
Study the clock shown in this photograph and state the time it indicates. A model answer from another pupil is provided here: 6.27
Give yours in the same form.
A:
8.08
